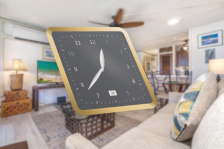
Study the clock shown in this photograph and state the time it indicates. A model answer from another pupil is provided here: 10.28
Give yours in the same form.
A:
12.38
